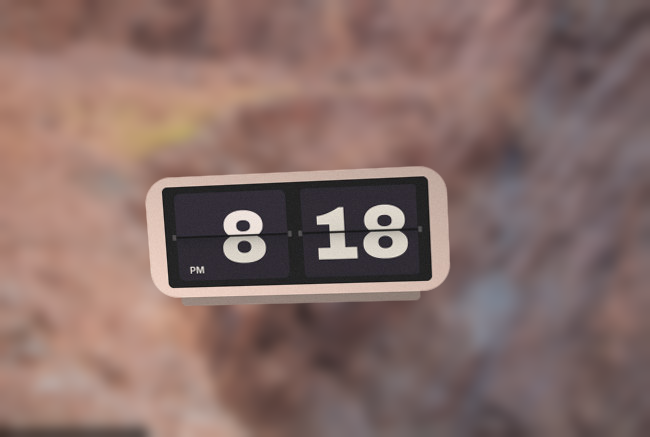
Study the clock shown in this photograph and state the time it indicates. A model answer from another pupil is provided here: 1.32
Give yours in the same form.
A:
8.18
